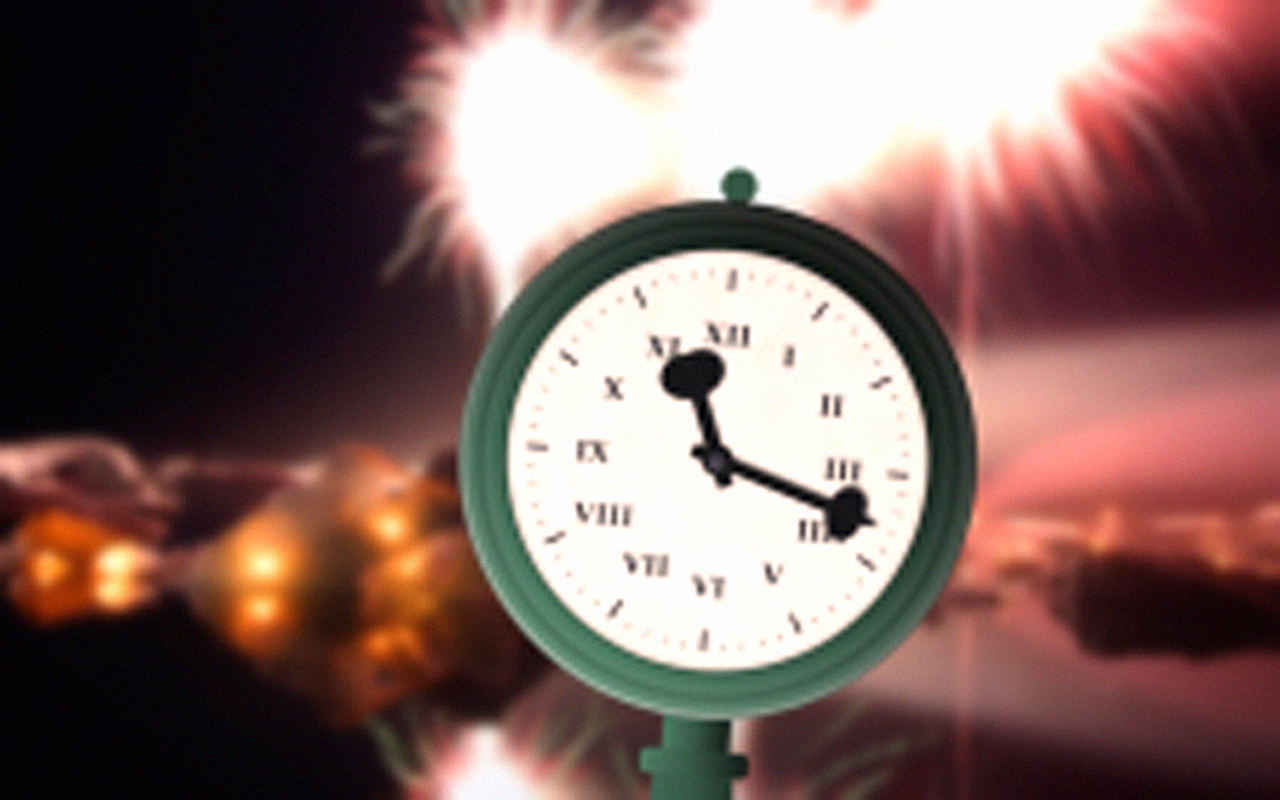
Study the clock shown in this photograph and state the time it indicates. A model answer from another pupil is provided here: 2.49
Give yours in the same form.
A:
11.18
